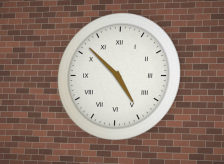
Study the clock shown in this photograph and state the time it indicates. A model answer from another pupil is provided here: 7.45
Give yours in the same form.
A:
4.52
